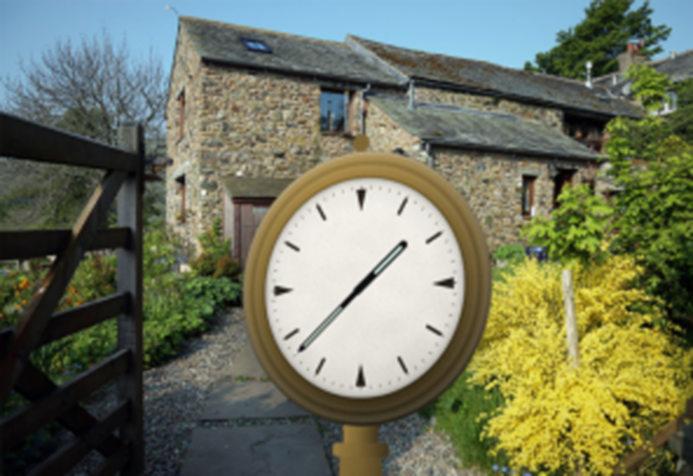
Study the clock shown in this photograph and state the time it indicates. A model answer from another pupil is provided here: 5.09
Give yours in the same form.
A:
1.38
